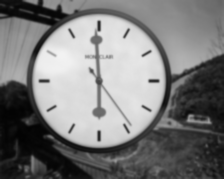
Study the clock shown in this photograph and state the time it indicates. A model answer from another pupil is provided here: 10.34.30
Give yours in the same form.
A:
5.59.24
